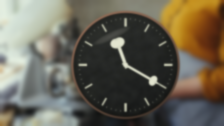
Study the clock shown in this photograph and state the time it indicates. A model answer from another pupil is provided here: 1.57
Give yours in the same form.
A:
11.20
